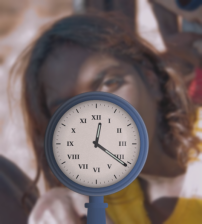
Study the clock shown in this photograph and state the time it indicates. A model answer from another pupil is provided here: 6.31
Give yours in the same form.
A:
12.21
